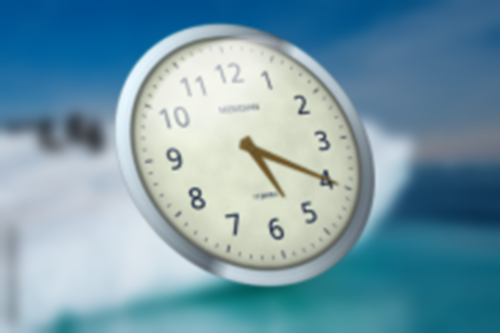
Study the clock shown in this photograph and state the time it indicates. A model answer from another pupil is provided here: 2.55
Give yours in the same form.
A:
5.20
